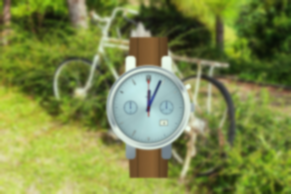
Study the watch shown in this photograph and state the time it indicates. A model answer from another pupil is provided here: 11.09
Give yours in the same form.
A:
12.04
